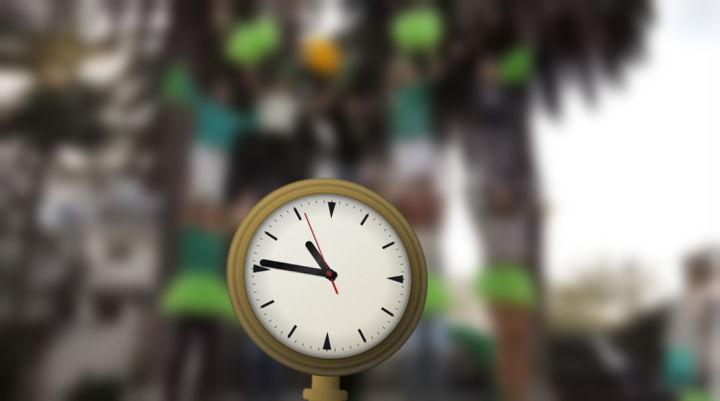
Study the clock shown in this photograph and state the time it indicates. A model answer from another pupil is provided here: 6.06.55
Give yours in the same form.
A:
10.45.56
